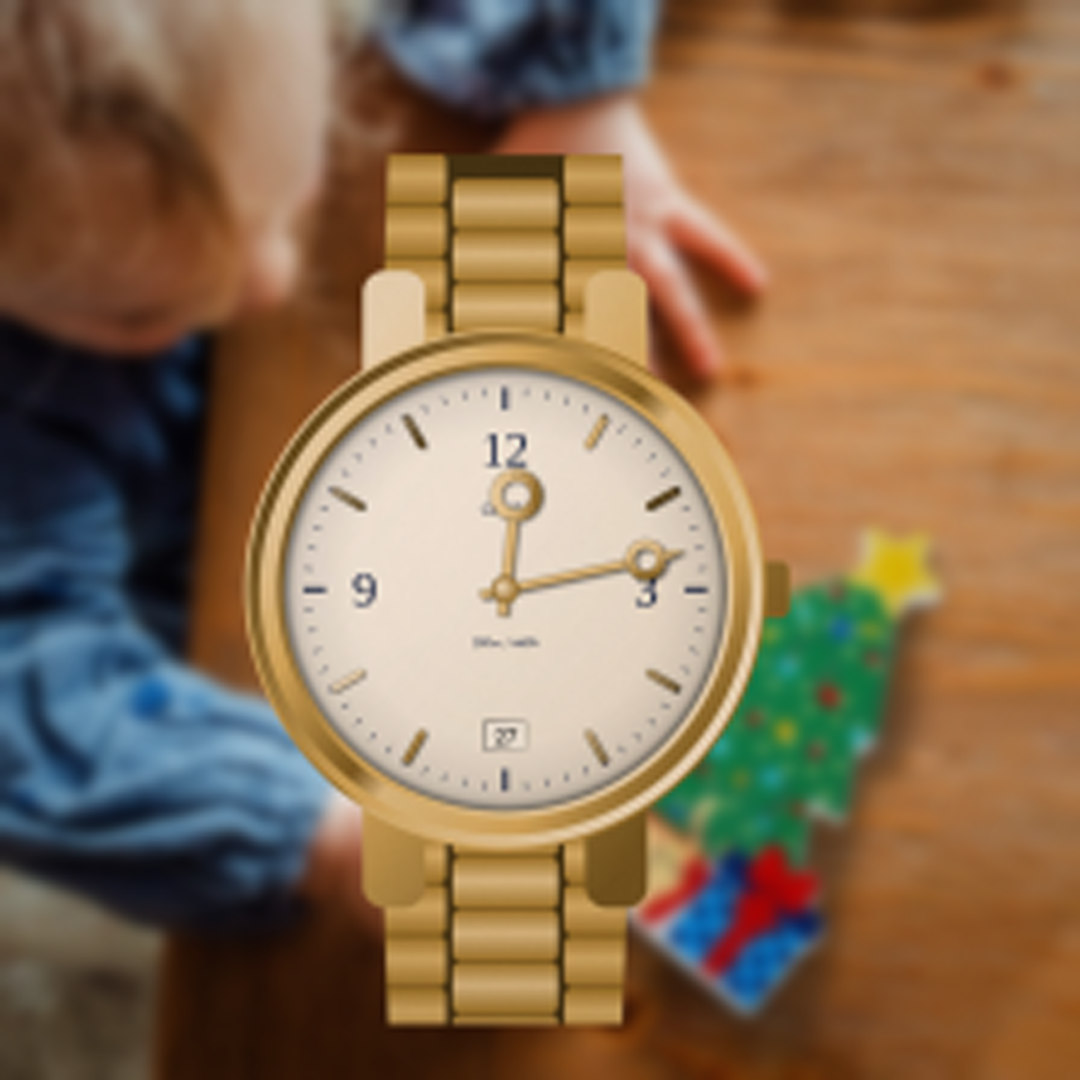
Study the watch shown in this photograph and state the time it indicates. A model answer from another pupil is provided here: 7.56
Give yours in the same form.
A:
12.13
